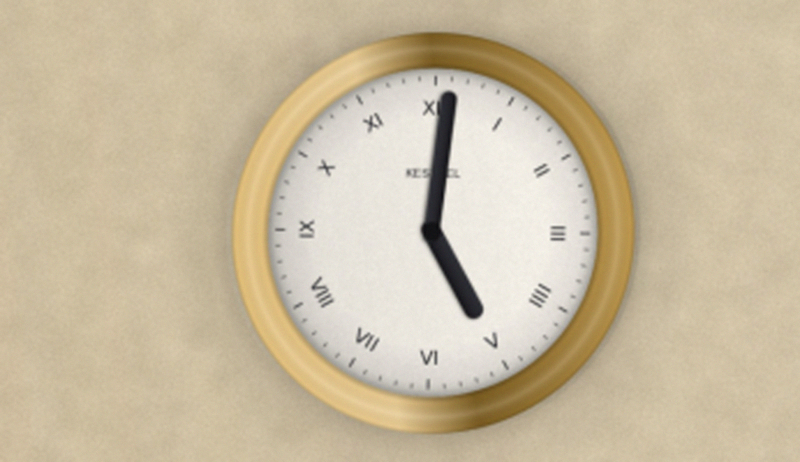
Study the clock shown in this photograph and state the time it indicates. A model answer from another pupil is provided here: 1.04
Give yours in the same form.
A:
5.01
